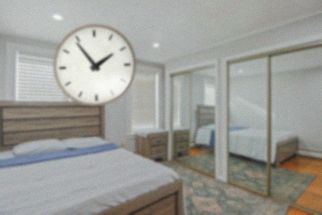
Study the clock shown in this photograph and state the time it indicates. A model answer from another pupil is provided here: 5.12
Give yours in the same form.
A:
1.54
